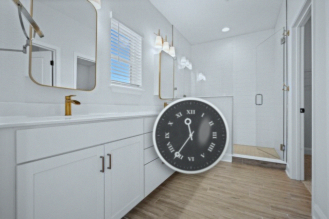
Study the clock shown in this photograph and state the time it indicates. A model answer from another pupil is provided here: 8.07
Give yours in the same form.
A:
11.36
